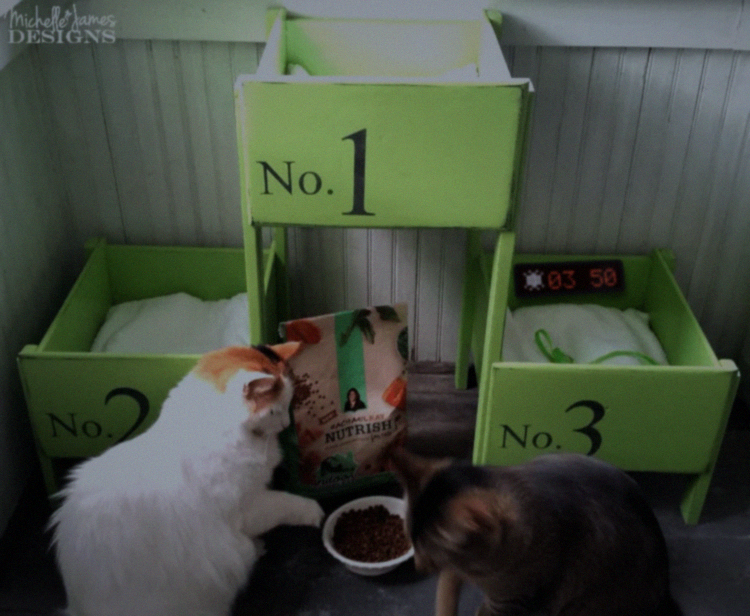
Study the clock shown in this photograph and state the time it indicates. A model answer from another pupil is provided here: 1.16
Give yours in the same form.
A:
3.50
